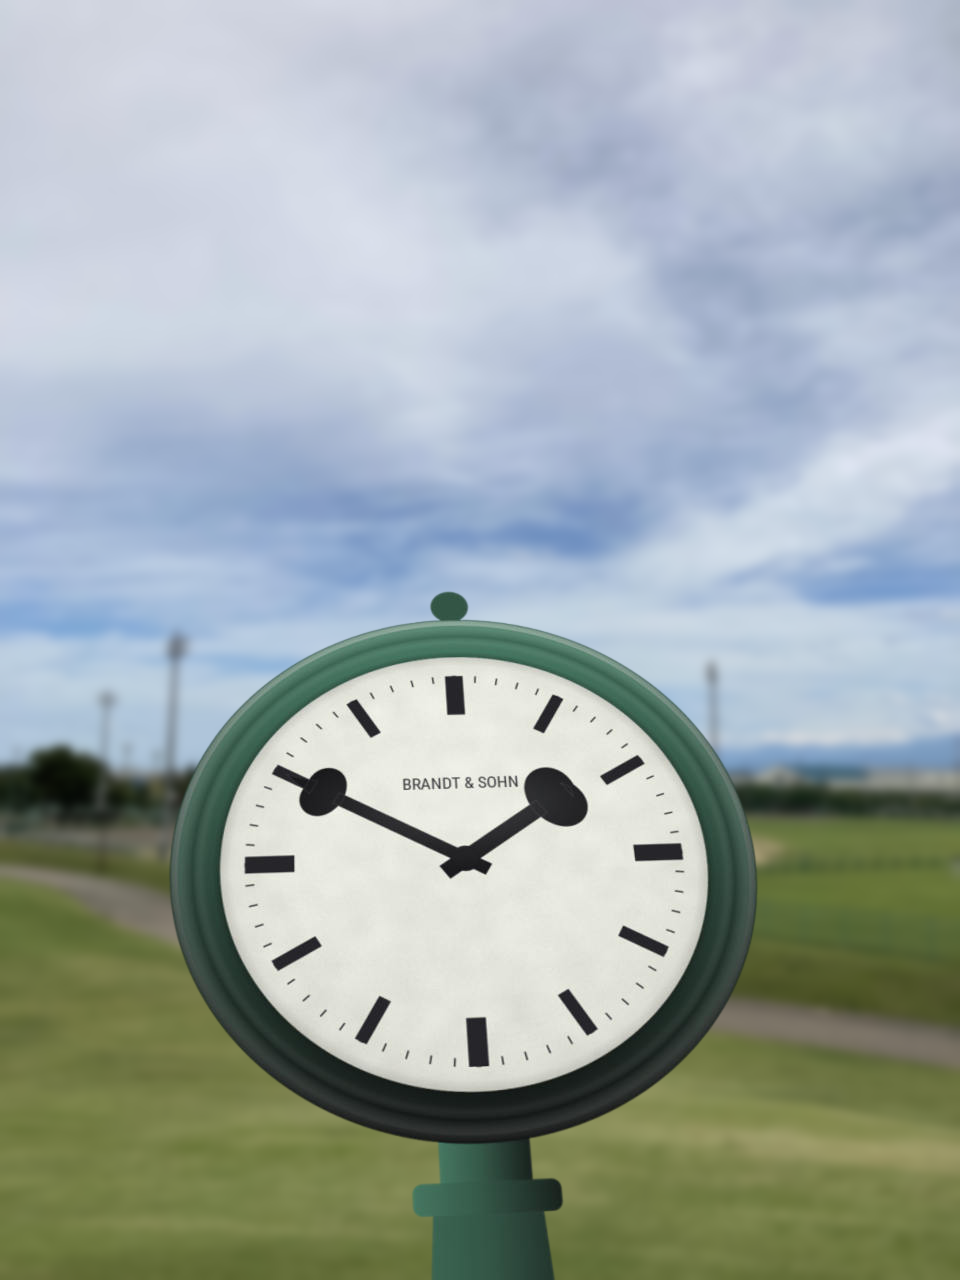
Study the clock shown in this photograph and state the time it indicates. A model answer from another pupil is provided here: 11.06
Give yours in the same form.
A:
1.50
